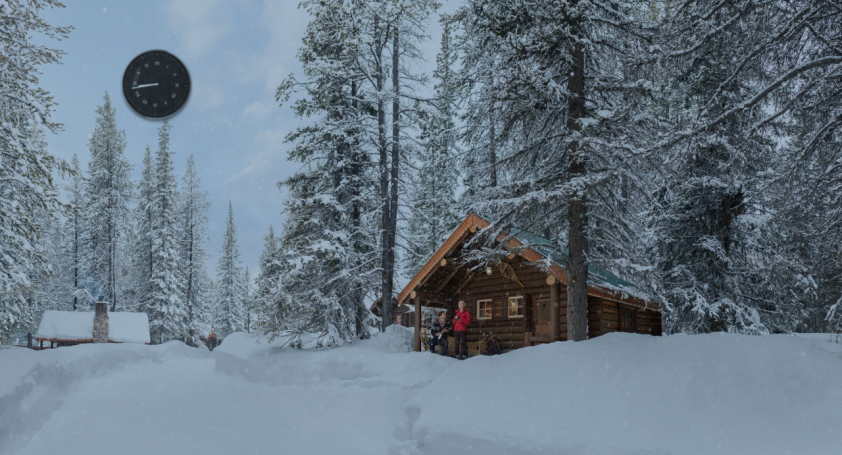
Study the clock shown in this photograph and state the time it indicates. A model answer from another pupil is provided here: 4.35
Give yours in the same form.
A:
8.43
